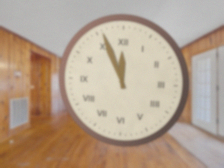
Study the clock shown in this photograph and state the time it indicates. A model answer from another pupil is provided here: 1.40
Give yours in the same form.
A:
11.56
